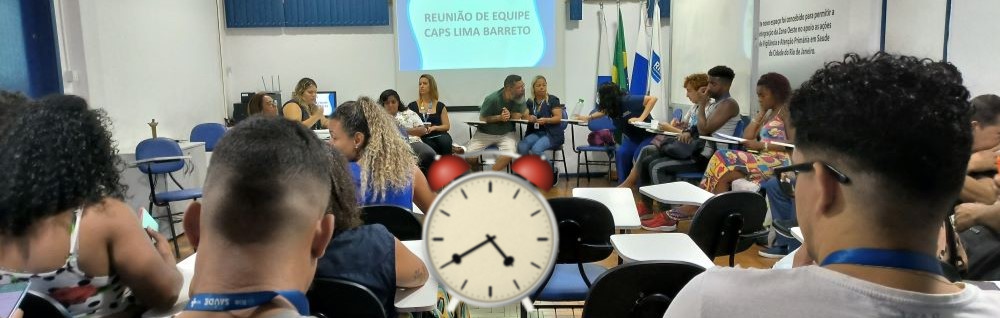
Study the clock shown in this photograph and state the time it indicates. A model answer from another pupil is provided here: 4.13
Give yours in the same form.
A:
4.40
